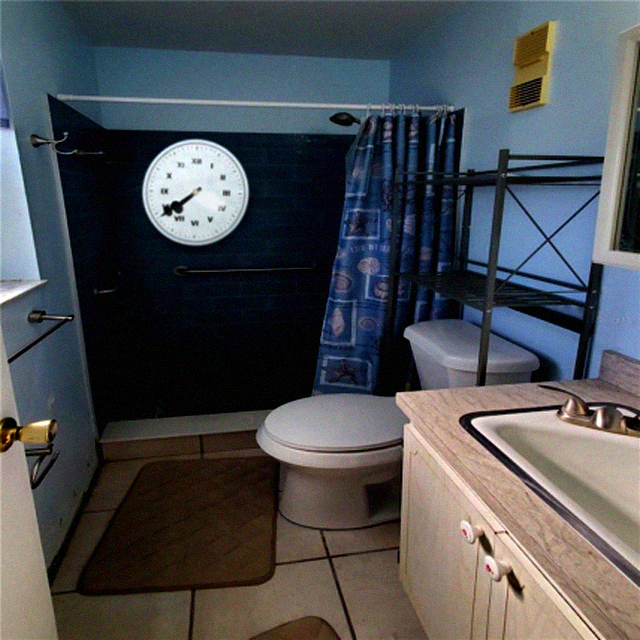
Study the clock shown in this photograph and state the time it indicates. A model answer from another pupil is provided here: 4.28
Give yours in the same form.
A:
7.39
